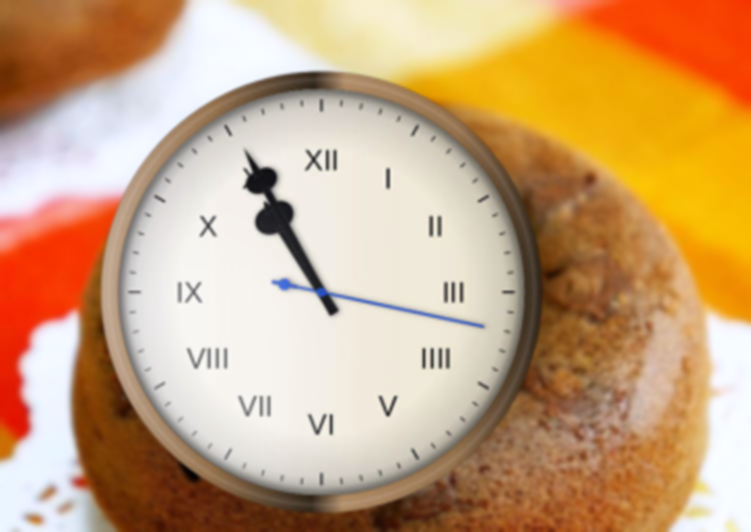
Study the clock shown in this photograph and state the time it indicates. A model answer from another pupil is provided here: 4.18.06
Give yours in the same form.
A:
10.55.17
